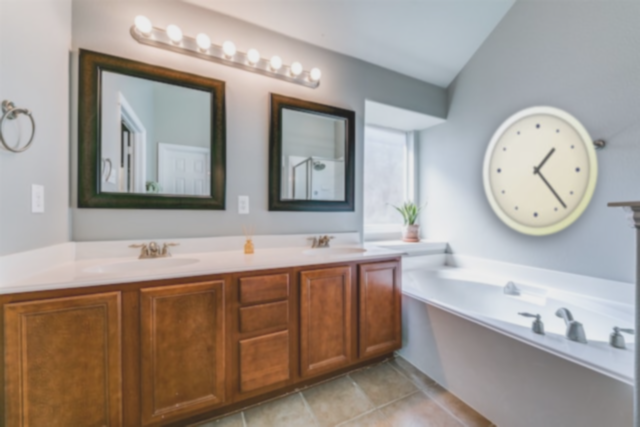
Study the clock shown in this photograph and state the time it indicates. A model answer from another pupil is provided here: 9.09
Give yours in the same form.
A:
1.23
